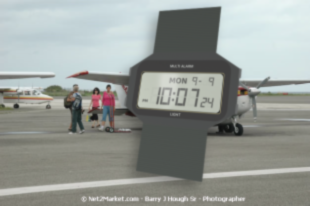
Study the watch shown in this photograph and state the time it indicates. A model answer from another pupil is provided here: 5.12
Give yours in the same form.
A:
10.07
